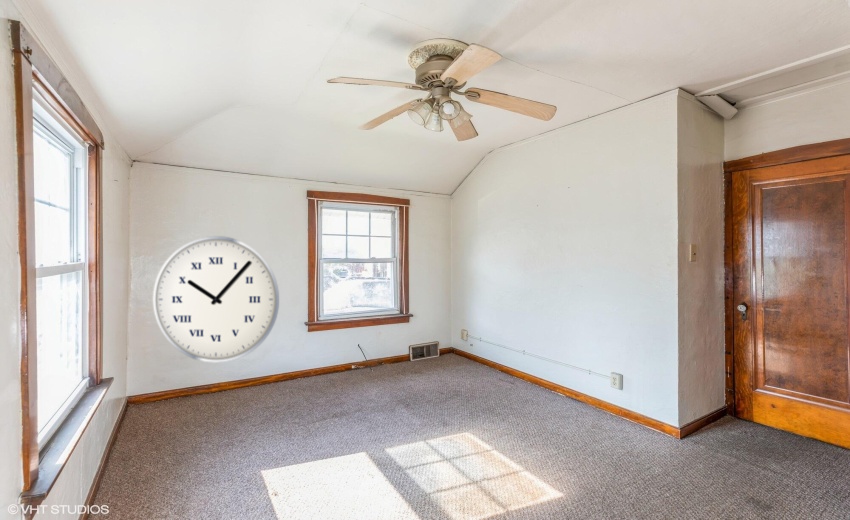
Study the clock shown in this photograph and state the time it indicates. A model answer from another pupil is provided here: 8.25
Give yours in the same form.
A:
10.07
